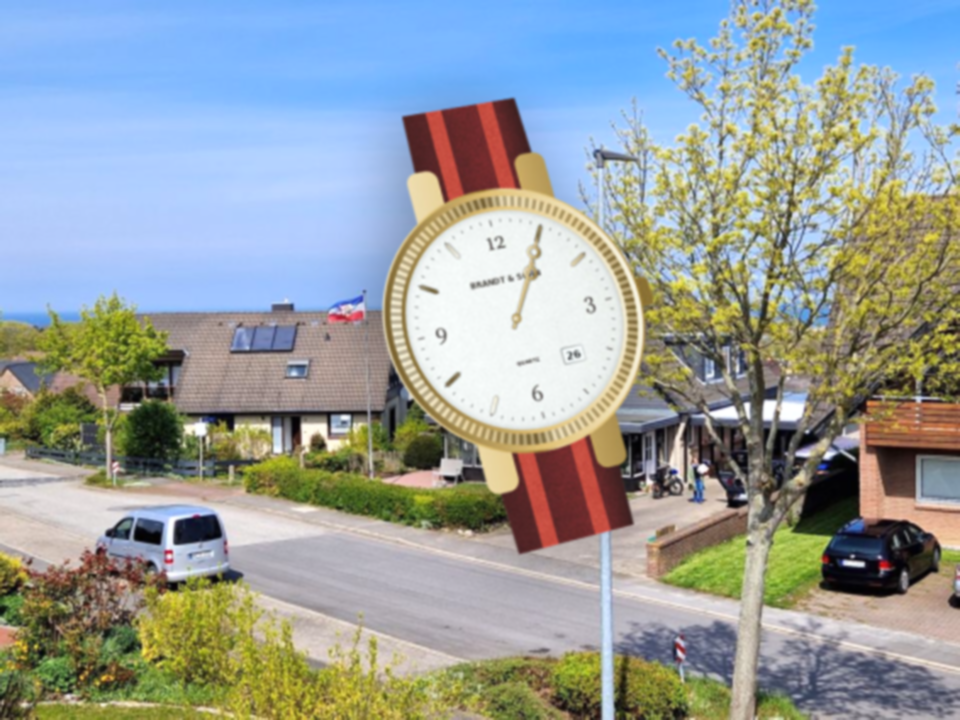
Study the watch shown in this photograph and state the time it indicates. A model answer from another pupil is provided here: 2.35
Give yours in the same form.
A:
1.05
